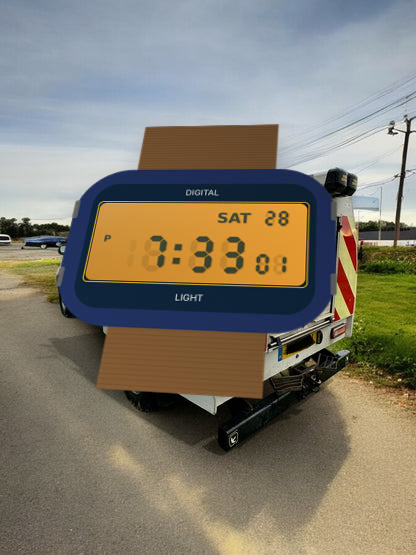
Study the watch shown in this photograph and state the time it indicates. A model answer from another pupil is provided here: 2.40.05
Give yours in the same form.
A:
7.33.01
